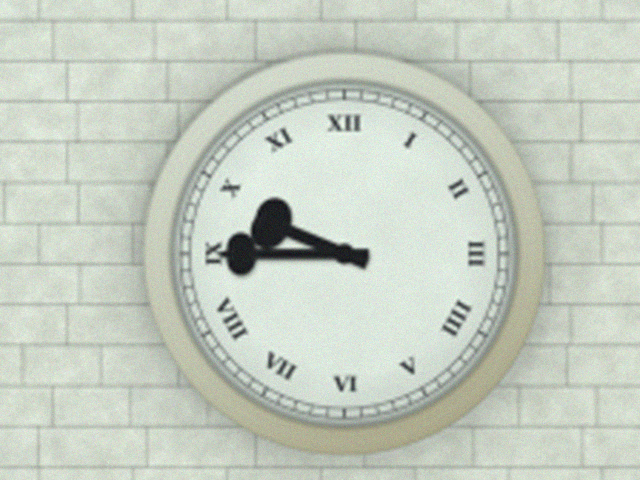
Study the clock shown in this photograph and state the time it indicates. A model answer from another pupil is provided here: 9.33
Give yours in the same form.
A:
9.45
